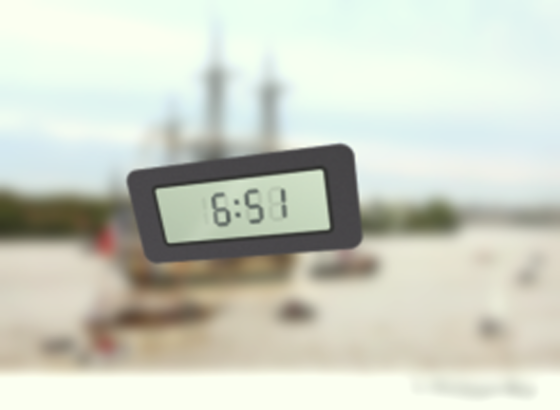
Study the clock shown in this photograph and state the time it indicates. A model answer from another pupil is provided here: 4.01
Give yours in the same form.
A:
6.51
